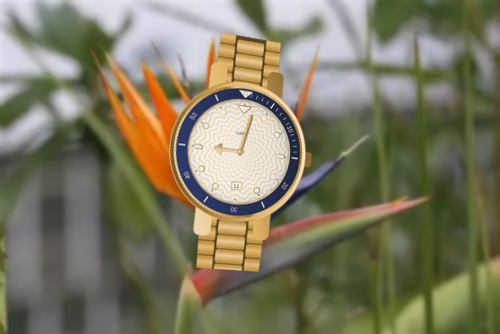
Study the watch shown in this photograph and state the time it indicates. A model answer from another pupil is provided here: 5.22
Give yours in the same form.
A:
9.02
